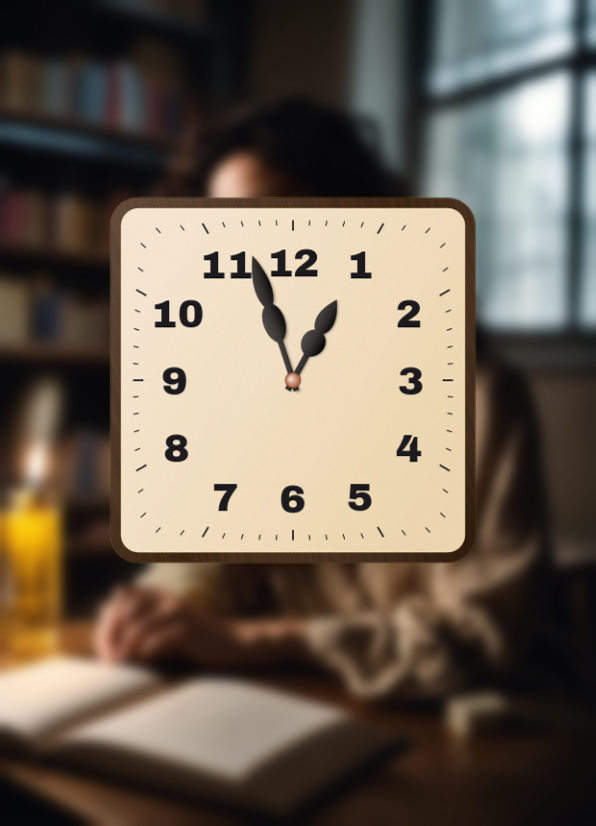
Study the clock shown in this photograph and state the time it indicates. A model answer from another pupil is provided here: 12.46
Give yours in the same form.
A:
12.57
